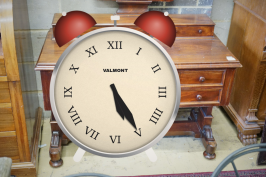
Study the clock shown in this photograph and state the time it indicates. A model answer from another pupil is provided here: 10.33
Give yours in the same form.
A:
5.25
